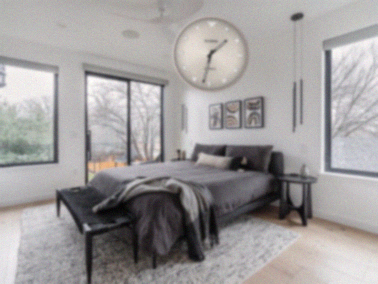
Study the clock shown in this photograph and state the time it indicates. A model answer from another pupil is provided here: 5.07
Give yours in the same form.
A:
1.32
